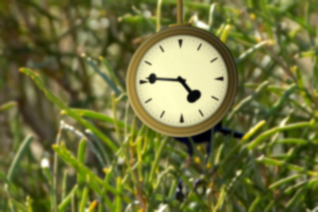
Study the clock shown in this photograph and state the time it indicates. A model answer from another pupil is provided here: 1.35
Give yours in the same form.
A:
4.46
